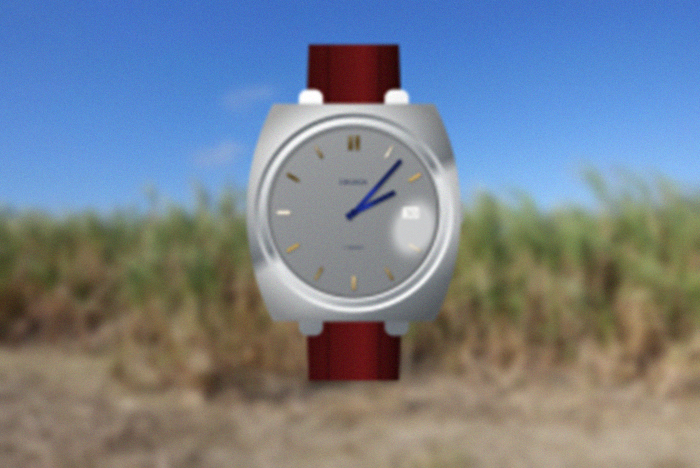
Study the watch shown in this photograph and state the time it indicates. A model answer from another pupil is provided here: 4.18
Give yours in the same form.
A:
2.07
